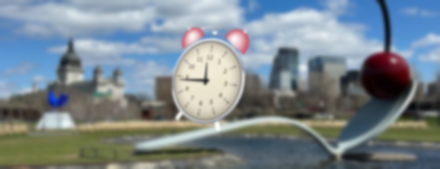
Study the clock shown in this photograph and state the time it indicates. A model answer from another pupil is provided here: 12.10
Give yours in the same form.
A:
11.44
